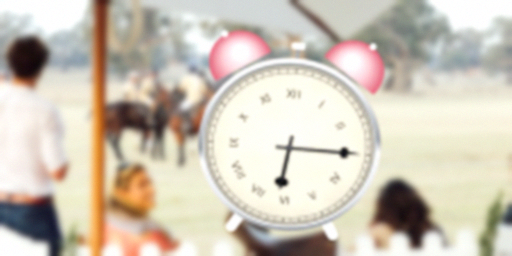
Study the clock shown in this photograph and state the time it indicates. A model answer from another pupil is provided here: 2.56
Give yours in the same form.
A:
6.15
